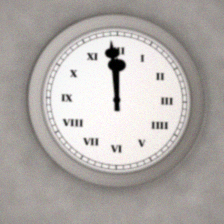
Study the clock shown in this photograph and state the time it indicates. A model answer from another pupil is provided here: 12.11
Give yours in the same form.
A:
11.59
